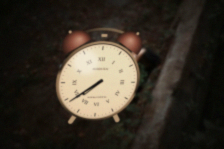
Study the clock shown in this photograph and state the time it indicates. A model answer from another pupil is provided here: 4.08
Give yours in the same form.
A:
7.39
